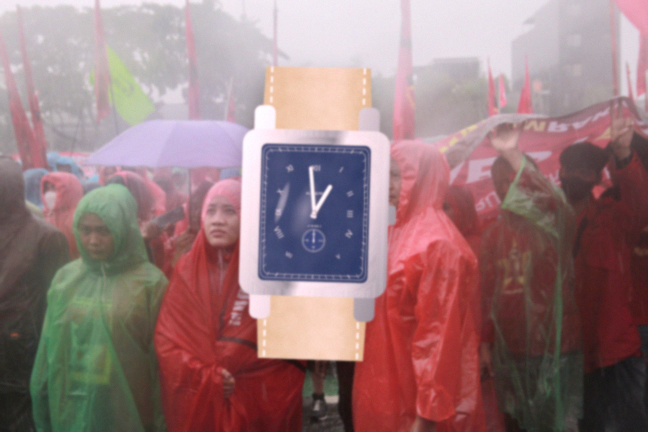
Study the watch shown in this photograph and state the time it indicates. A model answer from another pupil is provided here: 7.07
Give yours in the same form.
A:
12.59
